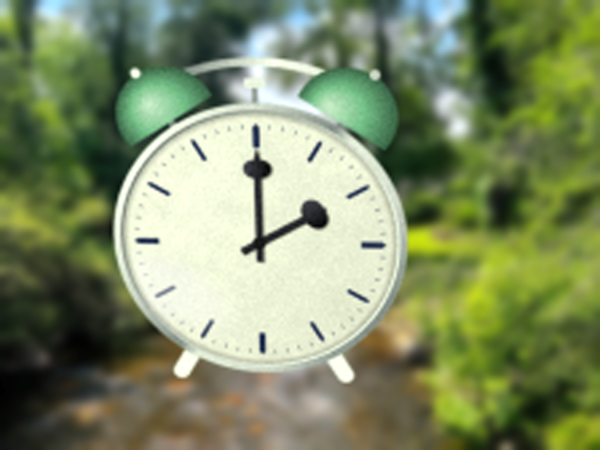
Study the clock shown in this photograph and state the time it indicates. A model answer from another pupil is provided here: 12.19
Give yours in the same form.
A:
2.00
